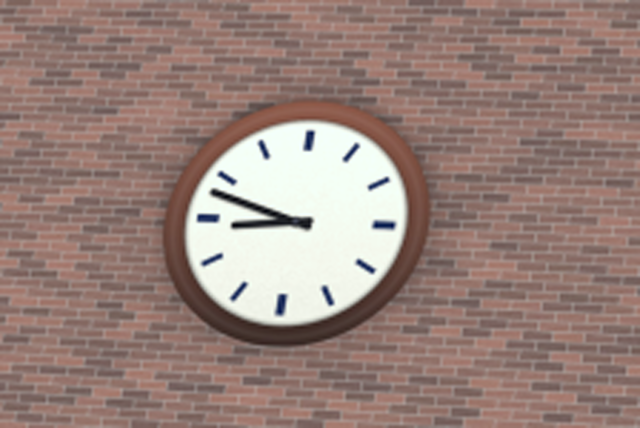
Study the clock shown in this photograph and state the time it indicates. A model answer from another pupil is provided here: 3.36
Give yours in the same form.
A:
8.48
